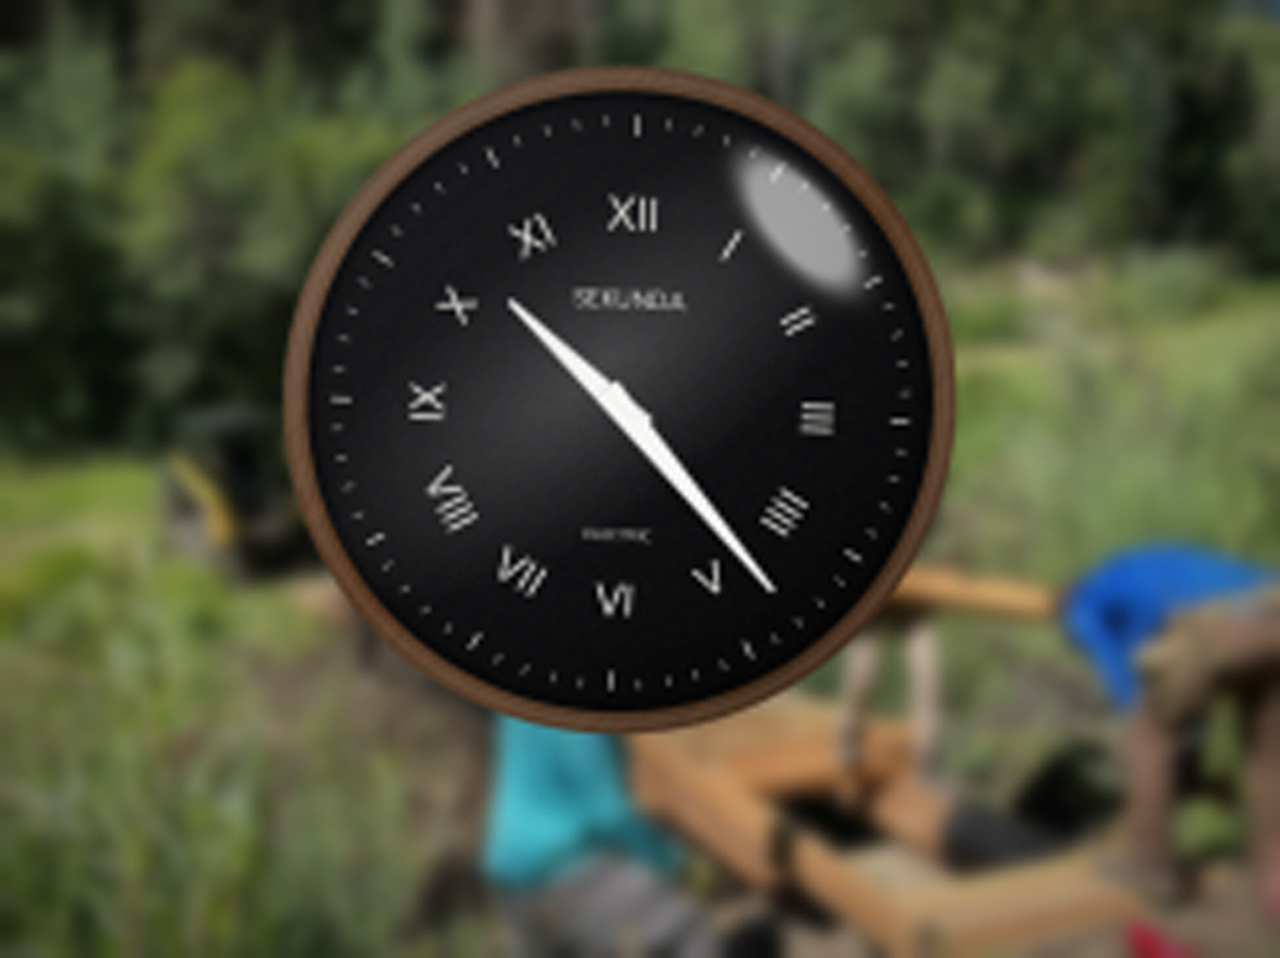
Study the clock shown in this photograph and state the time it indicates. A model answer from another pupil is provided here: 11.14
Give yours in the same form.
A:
10.23
